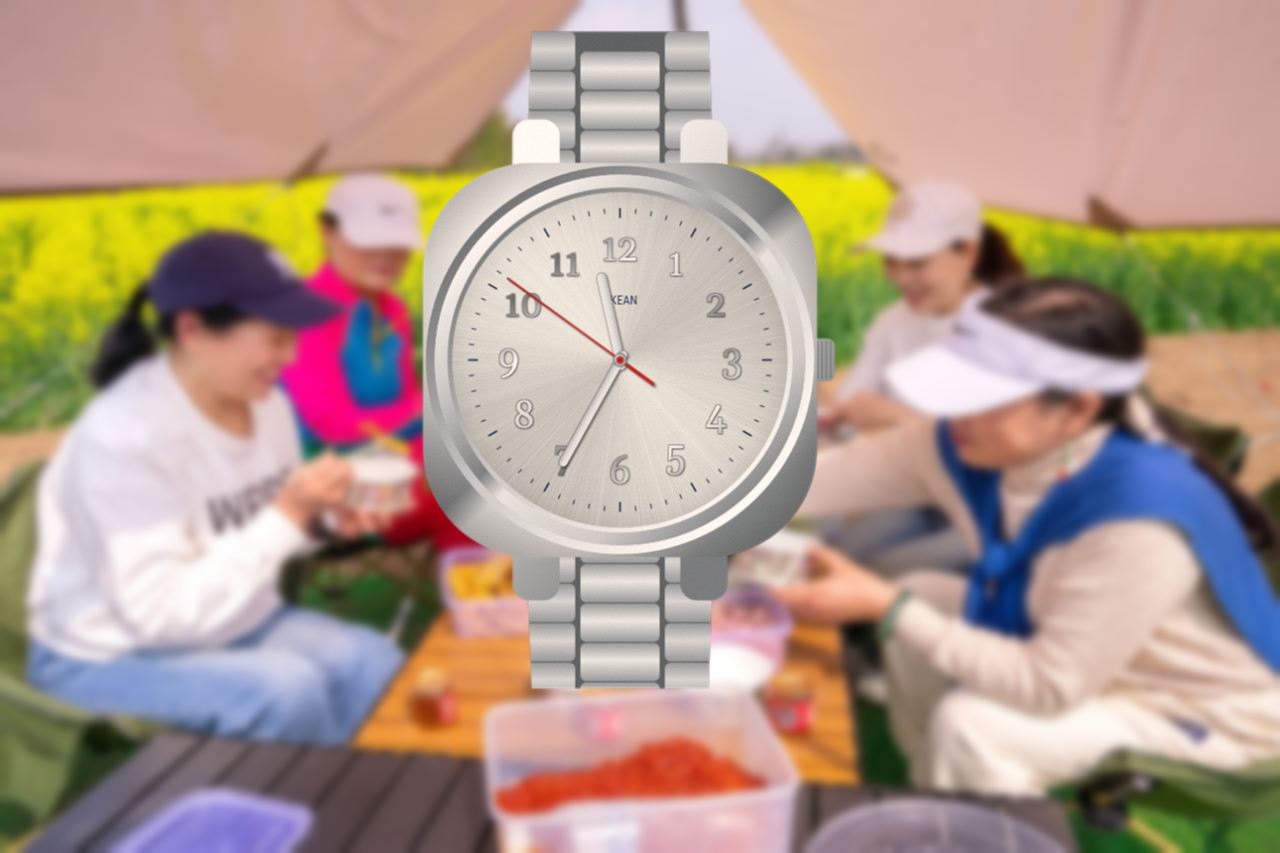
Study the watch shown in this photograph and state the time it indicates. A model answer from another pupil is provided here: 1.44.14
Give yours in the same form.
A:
11.34.51
